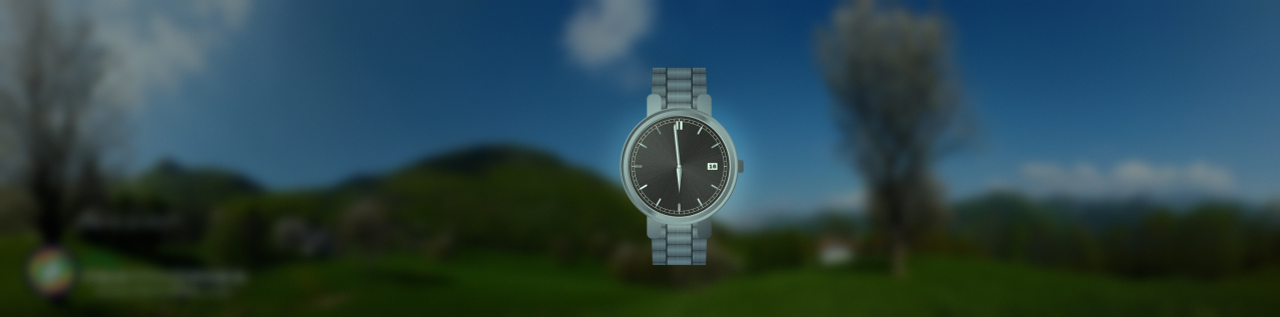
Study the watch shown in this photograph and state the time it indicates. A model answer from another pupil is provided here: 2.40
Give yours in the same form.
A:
5.59
